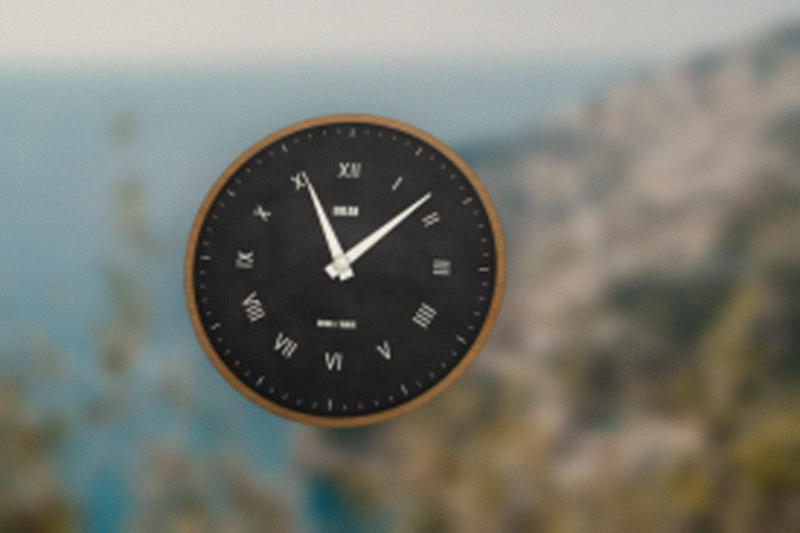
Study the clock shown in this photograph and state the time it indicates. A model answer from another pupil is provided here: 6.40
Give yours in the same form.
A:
11.08
